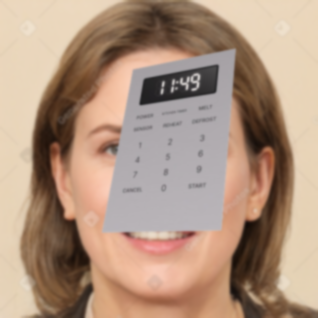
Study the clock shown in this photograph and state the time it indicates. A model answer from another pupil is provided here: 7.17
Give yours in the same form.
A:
11.49
